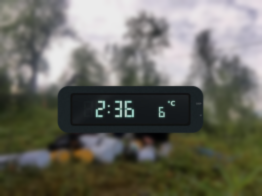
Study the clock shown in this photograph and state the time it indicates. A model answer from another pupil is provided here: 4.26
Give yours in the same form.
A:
2.36
